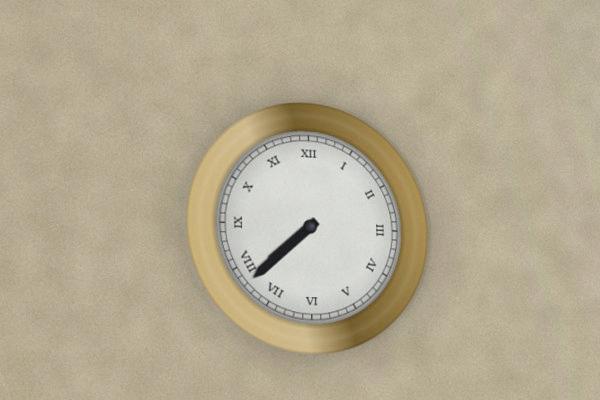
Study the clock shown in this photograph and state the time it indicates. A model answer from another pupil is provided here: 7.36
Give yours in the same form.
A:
7.38
